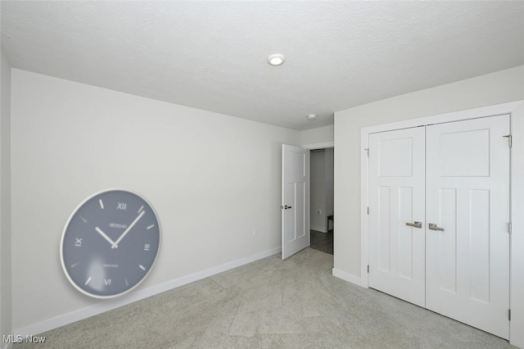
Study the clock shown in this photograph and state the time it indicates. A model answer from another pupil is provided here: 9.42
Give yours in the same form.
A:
10.06
